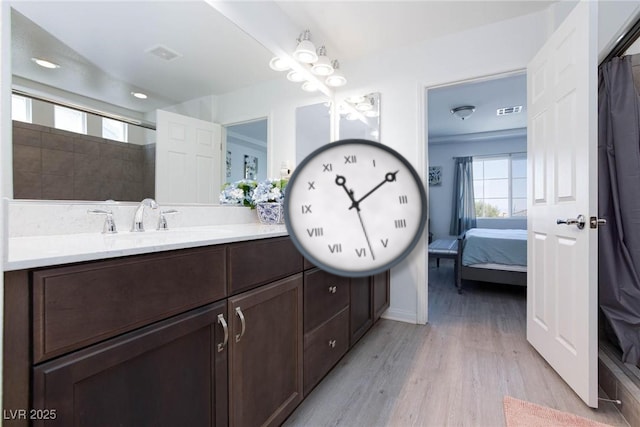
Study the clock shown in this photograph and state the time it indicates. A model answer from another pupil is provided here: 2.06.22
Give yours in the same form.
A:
11.09.28
